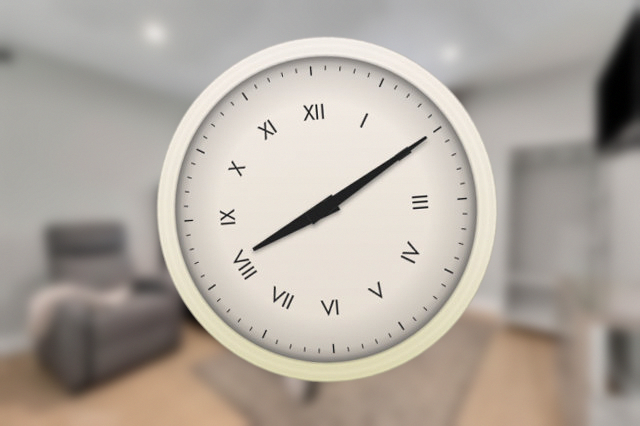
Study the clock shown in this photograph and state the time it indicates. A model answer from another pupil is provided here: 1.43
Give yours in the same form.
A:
8.10
